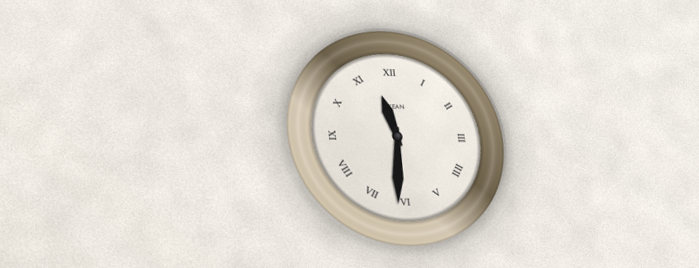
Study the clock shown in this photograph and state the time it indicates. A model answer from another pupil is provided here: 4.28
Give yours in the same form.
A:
11.31
